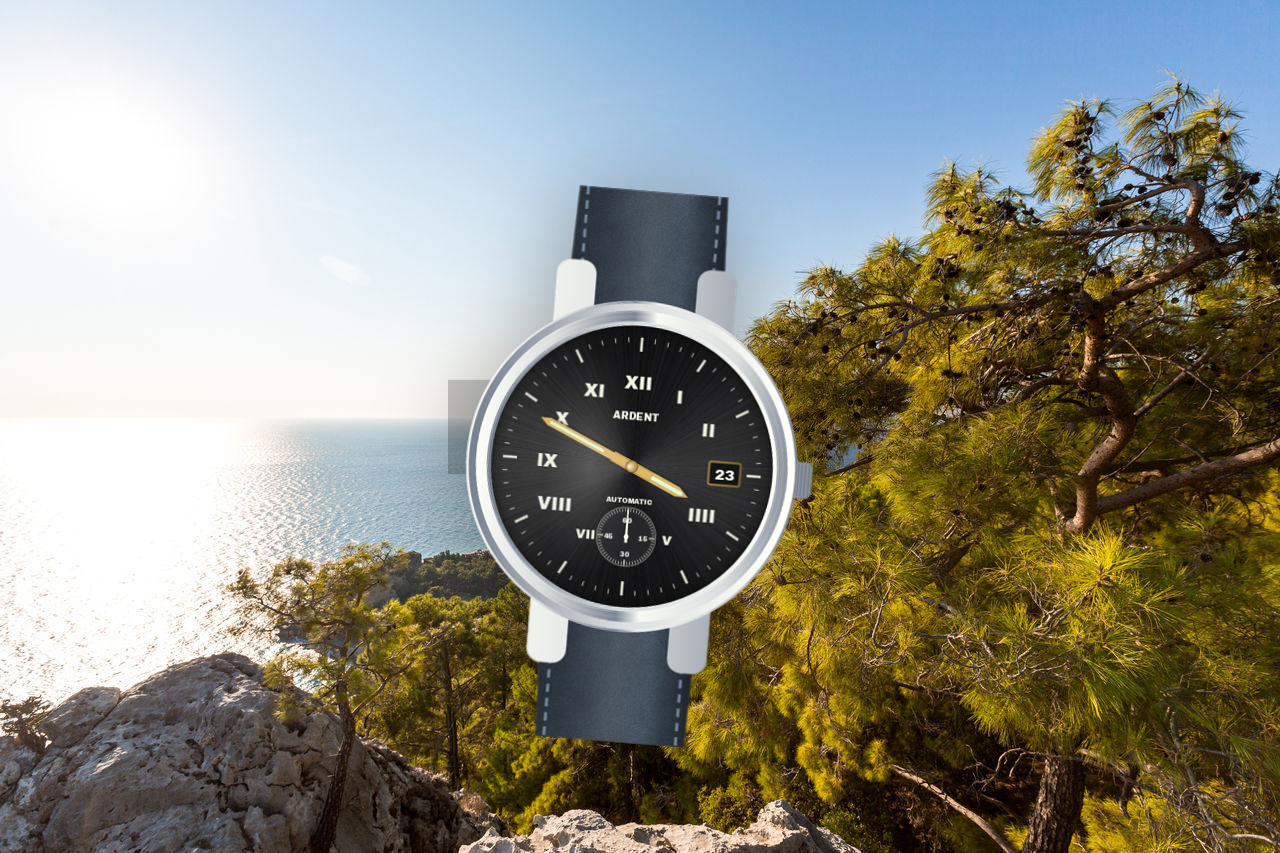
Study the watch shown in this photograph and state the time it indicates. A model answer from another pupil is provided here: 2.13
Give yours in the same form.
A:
3.49
